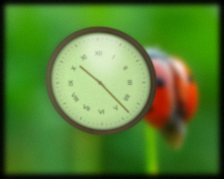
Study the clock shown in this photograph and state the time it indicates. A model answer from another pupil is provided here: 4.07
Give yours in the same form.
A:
10.23
